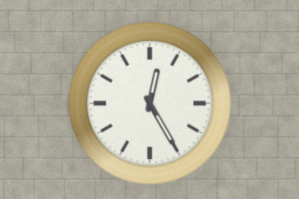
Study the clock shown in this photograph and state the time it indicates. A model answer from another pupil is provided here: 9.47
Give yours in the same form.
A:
12.25
